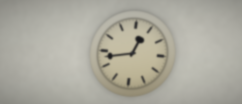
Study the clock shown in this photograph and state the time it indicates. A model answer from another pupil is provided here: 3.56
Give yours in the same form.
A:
12.43
